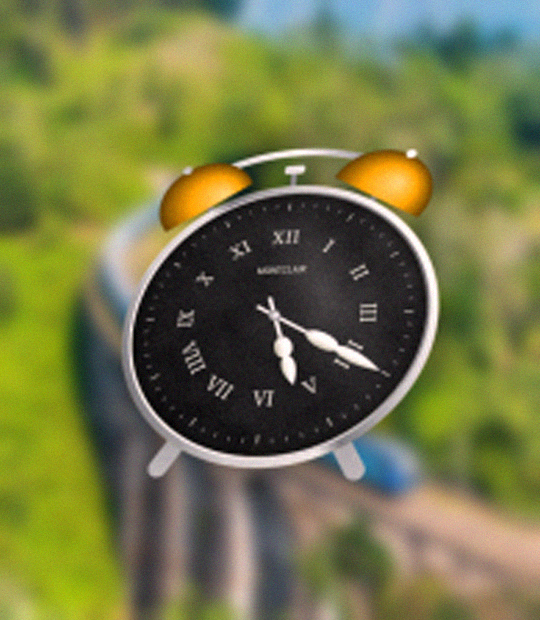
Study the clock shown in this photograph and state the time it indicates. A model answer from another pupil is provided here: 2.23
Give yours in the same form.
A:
5.20
